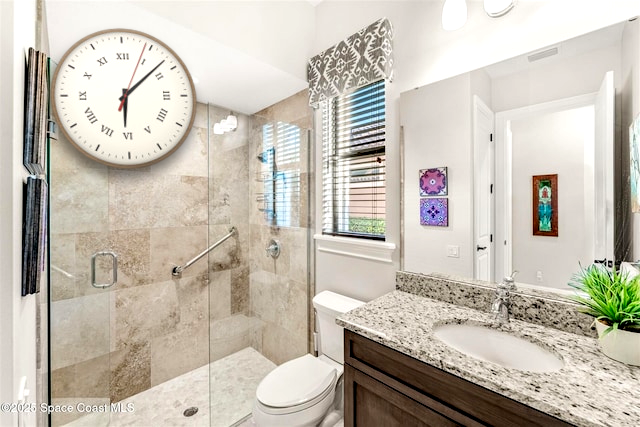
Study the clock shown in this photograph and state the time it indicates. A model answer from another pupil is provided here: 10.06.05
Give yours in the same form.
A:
6.08.04
